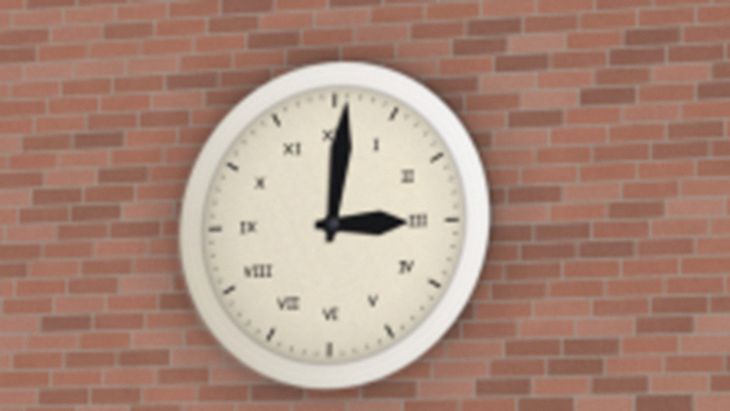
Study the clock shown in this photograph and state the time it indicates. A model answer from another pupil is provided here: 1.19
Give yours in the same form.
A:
3.01
